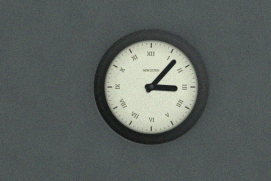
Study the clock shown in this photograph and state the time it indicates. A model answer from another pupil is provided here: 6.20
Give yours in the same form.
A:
3.07
